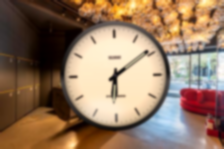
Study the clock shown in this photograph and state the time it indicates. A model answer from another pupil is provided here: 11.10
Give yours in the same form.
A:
6.09
